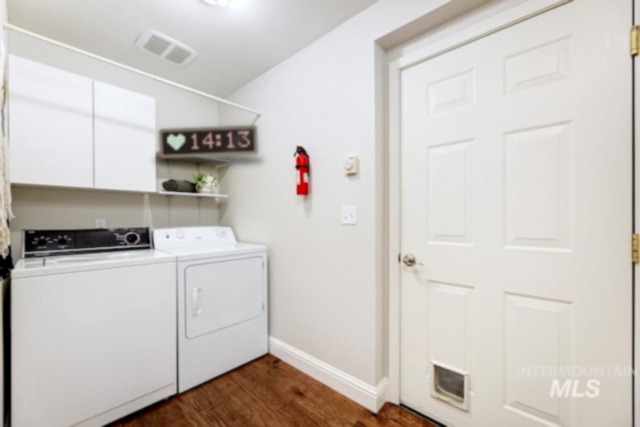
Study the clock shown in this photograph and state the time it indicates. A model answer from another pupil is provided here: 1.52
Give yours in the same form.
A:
14.13
